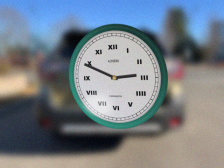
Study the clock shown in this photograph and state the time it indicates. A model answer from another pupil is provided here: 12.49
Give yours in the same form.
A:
2.49
